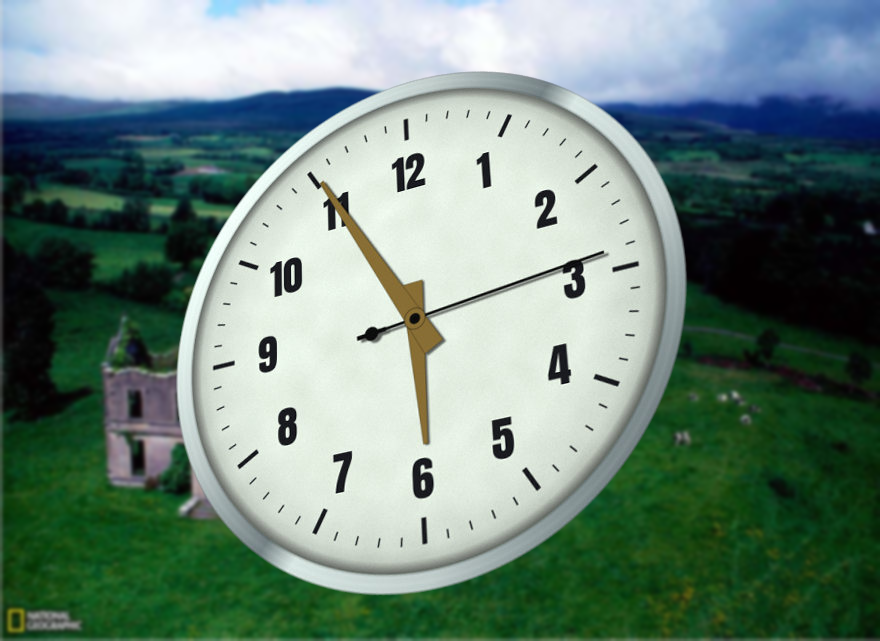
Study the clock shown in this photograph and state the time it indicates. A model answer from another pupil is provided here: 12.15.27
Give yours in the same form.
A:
5.55.14
